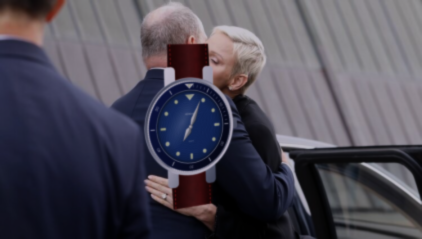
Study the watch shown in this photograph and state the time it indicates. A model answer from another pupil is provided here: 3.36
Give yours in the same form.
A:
7.04
